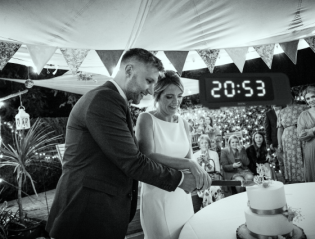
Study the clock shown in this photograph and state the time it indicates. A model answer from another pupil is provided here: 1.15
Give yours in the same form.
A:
20.53
